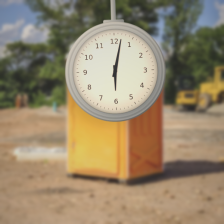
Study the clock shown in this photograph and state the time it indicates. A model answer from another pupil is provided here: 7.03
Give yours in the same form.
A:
6.02
